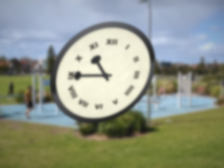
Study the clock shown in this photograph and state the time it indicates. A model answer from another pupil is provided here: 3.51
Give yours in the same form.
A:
10.45
